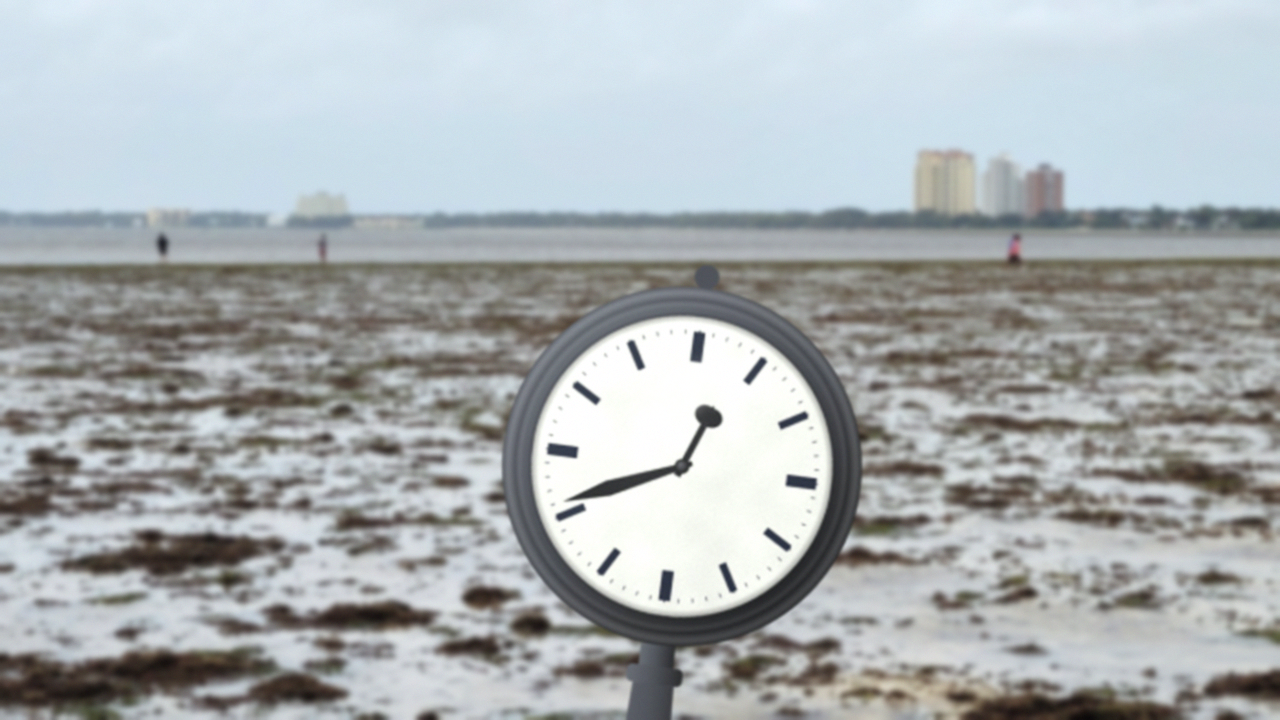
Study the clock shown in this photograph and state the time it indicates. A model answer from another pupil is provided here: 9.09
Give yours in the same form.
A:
12.41
